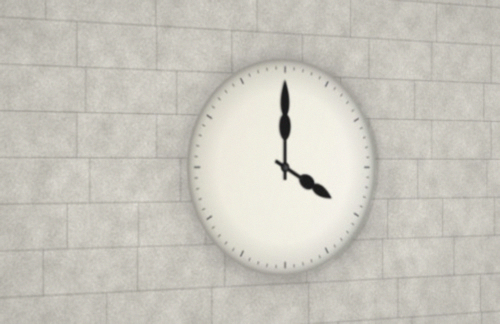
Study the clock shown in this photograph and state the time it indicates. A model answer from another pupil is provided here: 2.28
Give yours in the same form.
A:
4.00
